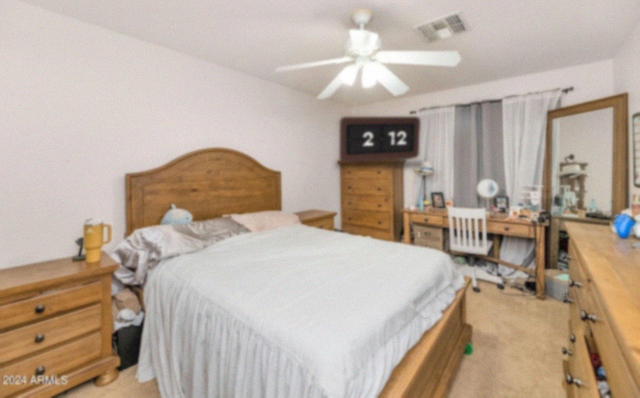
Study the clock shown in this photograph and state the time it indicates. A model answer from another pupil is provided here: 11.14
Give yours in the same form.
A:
2.12
